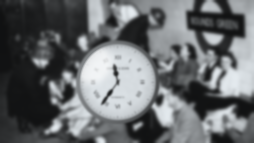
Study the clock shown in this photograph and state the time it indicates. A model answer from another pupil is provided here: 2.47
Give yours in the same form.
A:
11.36
